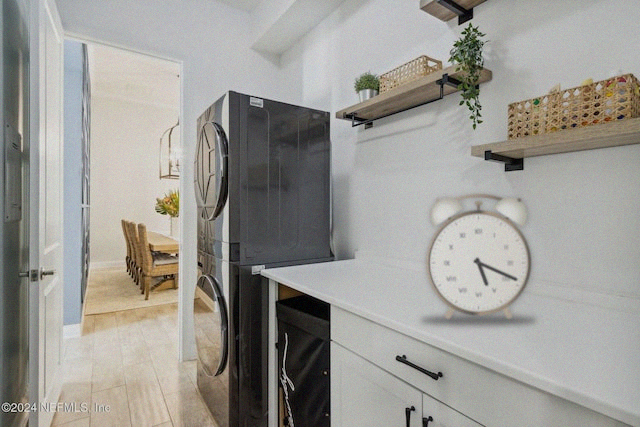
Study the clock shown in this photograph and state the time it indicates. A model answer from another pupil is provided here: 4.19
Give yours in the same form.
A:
5.19
